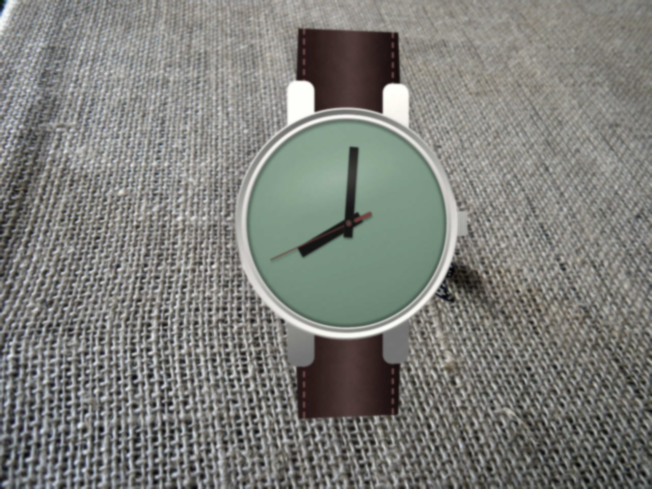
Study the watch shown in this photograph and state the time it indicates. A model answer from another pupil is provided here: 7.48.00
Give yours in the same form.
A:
8.00.41
